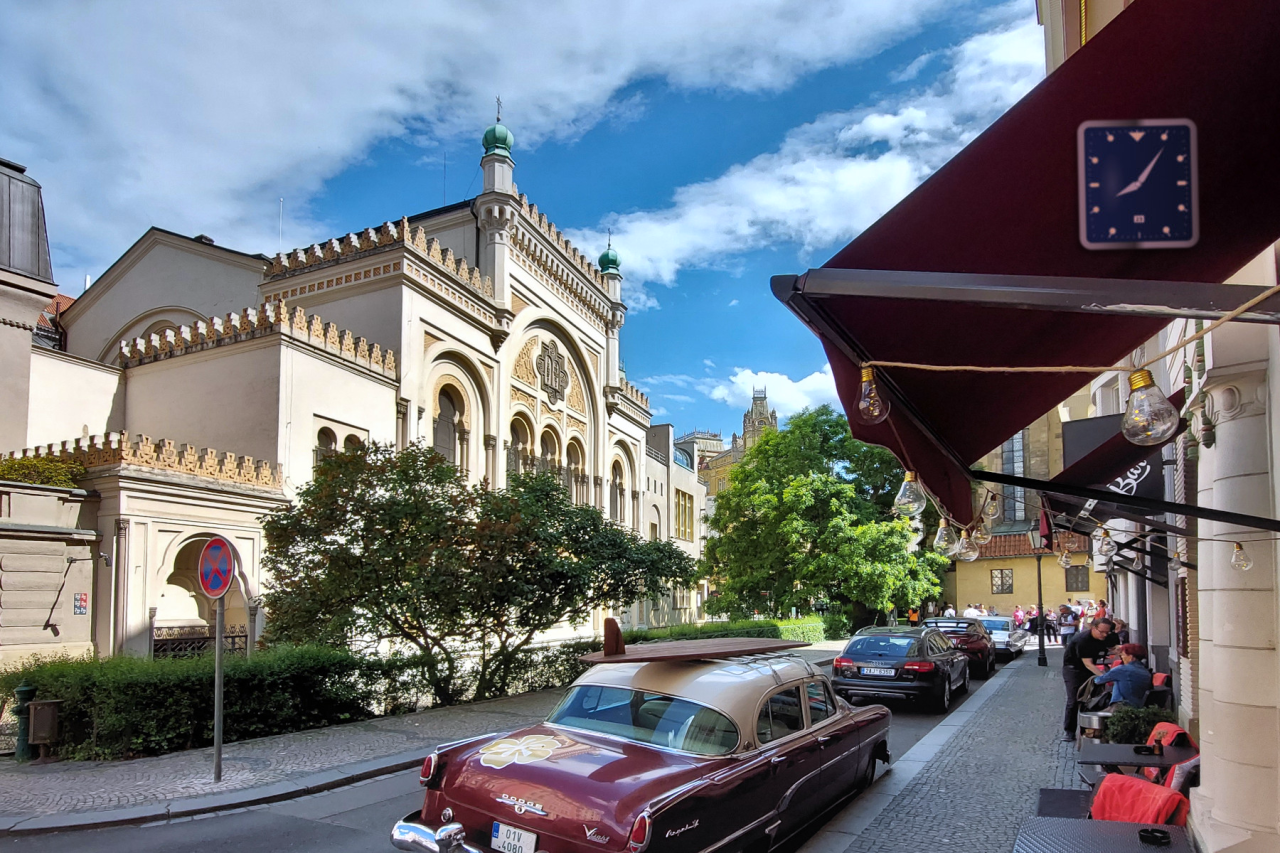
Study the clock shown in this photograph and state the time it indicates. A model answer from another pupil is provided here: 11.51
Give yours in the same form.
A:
8.06
